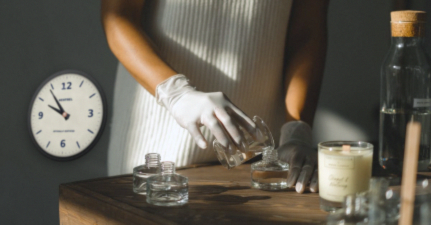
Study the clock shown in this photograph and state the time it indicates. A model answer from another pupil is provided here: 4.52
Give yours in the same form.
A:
9.54
